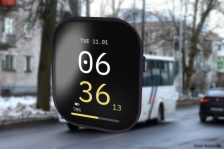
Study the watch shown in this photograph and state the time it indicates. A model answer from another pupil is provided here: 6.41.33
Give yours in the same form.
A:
6.36.13
